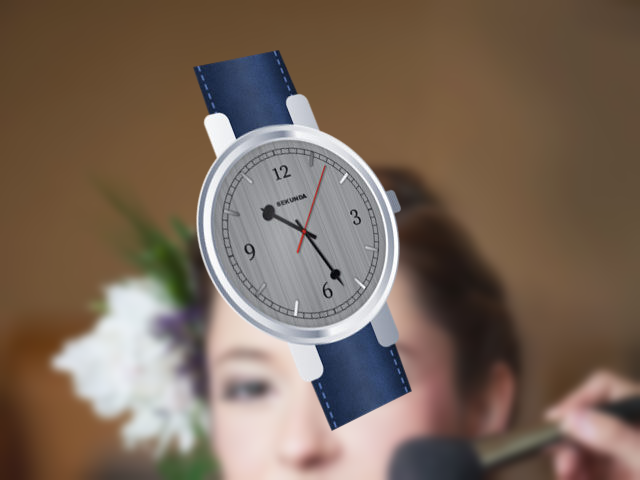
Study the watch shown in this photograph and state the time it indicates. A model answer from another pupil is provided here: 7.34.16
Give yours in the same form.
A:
10.27.07
